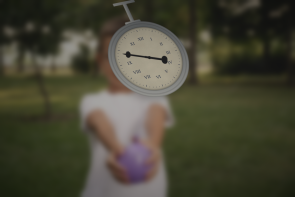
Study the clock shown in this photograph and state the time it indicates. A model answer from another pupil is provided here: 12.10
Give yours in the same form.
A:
3.49
